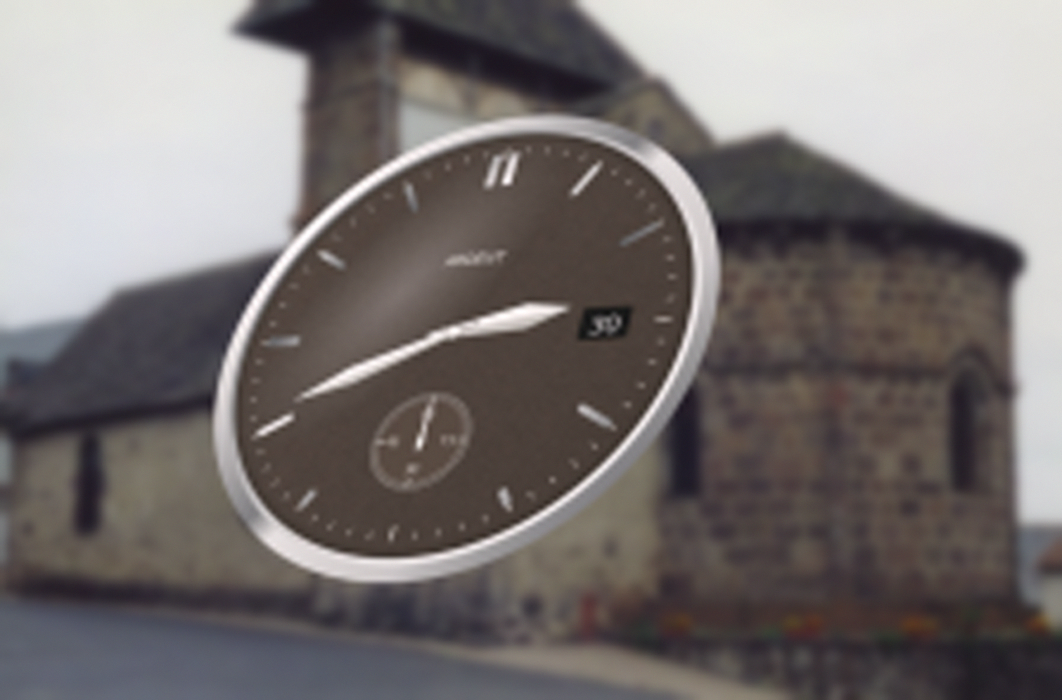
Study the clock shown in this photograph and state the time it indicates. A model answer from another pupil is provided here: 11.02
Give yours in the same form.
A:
2.41
